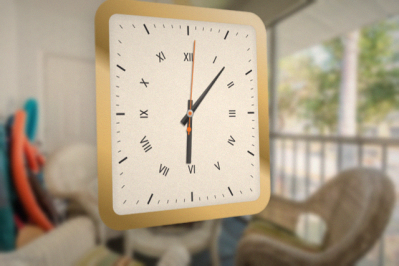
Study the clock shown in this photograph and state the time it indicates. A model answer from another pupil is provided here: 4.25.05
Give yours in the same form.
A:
6.07.01
